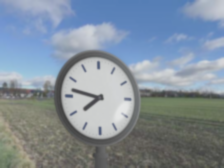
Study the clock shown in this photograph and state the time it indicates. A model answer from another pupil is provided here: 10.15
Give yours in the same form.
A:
7.47
